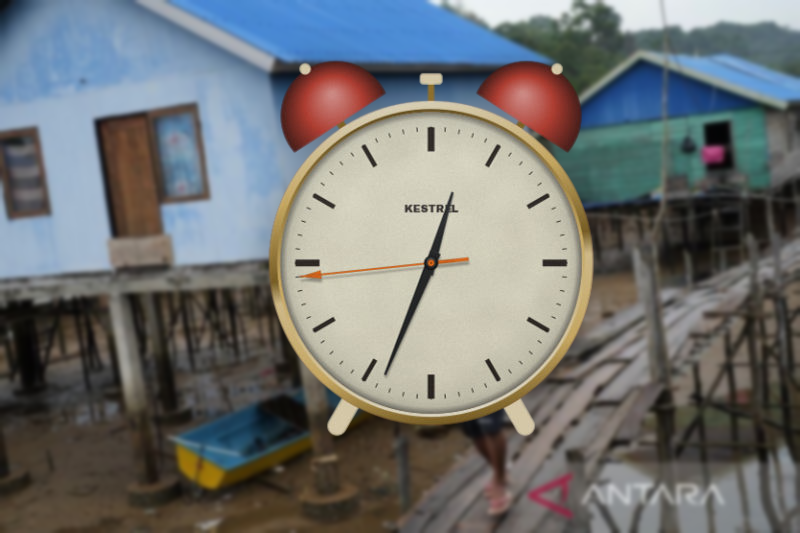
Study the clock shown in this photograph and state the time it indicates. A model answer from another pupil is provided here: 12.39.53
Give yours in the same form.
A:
12.33.44
